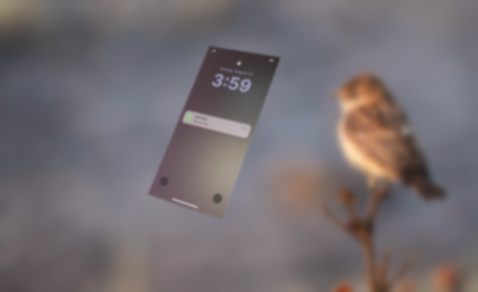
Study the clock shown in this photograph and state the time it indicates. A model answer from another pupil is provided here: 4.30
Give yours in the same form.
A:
3.59
